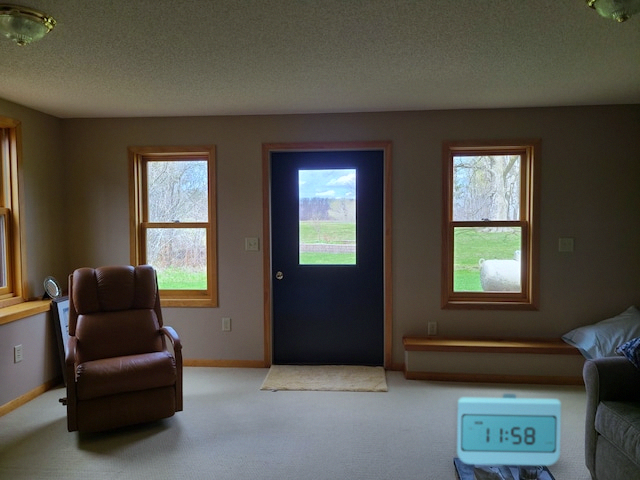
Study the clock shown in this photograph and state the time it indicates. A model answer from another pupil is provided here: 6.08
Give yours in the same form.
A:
11.58
